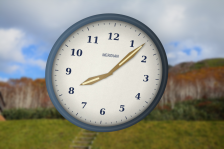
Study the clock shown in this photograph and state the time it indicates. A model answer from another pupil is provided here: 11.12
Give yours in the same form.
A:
8.07
